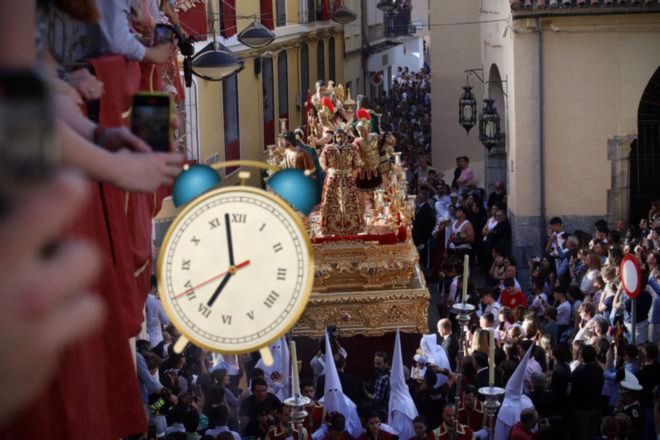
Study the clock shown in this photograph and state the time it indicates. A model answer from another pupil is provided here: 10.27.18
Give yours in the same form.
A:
6.57.40
